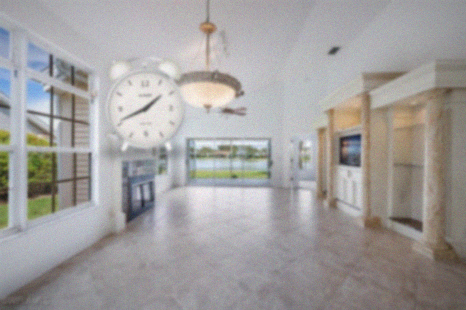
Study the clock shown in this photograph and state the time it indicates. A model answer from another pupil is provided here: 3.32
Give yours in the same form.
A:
1.41
